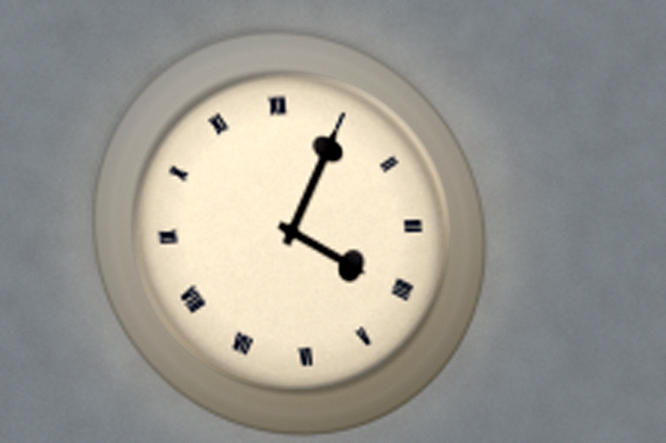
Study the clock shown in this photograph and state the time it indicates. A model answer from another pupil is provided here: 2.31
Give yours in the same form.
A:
4.05
